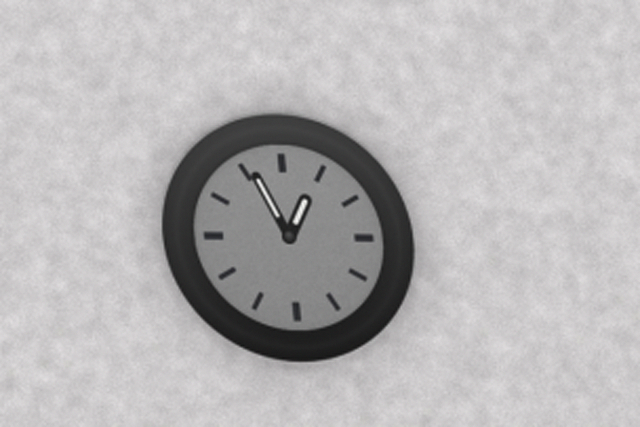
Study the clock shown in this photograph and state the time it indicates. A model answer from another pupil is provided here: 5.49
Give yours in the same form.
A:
12.56
